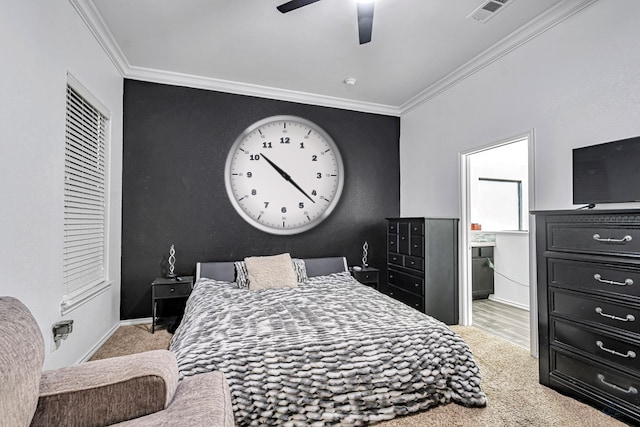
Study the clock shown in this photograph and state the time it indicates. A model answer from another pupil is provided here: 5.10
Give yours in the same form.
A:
10.22
